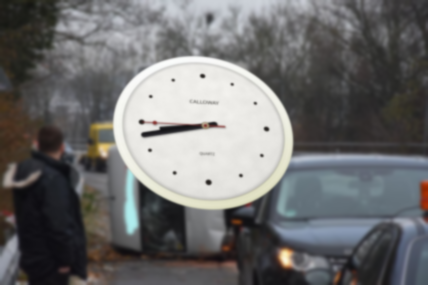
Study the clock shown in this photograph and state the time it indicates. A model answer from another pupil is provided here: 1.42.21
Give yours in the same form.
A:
8.42.45
